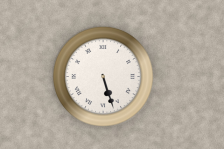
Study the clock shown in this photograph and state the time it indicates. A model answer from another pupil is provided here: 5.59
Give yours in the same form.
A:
5.27
